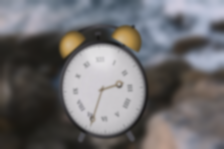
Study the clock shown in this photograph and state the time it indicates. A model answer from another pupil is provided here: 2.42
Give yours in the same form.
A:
2.34
